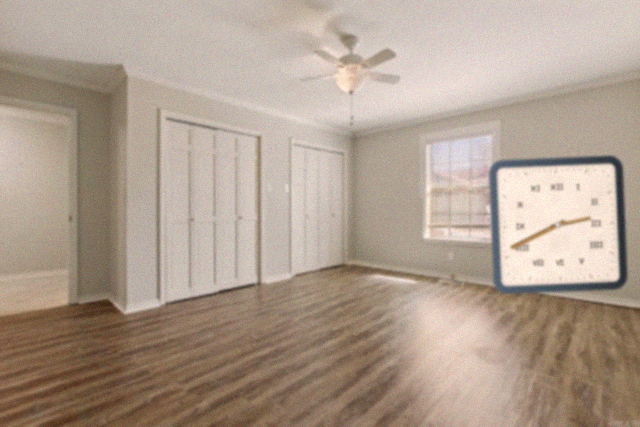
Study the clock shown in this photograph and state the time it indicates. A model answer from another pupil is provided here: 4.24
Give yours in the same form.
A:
2.41
